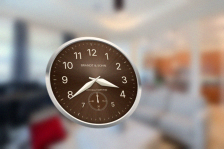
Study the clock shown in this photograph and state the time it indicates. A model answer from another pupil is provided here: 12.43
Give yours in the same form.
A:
3.39
